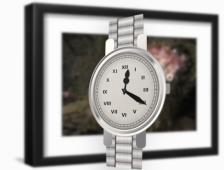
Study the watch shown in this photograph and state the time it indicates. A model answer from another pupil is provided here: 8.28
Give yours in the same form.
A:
12.20
